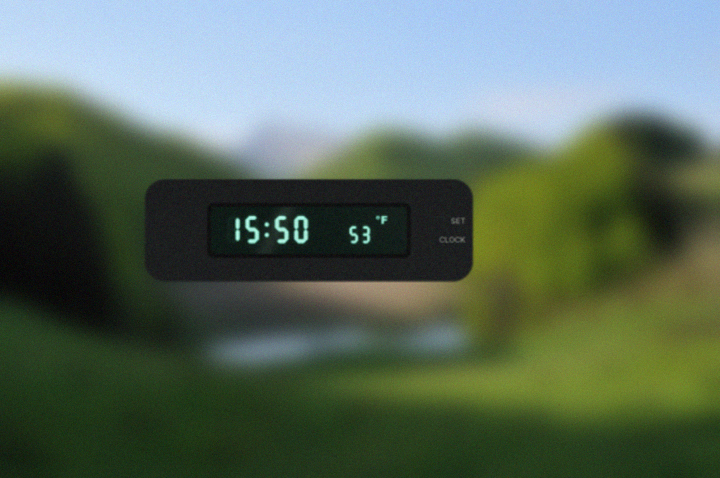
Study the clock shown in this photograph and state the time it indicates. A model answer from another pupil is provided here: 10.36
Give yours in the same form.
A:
15.50
